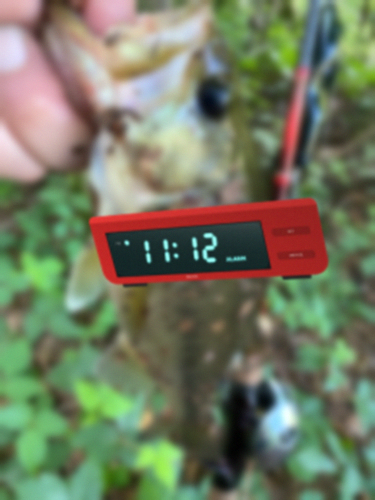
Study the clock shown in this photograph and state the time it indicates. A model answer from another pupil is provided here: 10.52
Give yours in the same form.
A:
11.12
